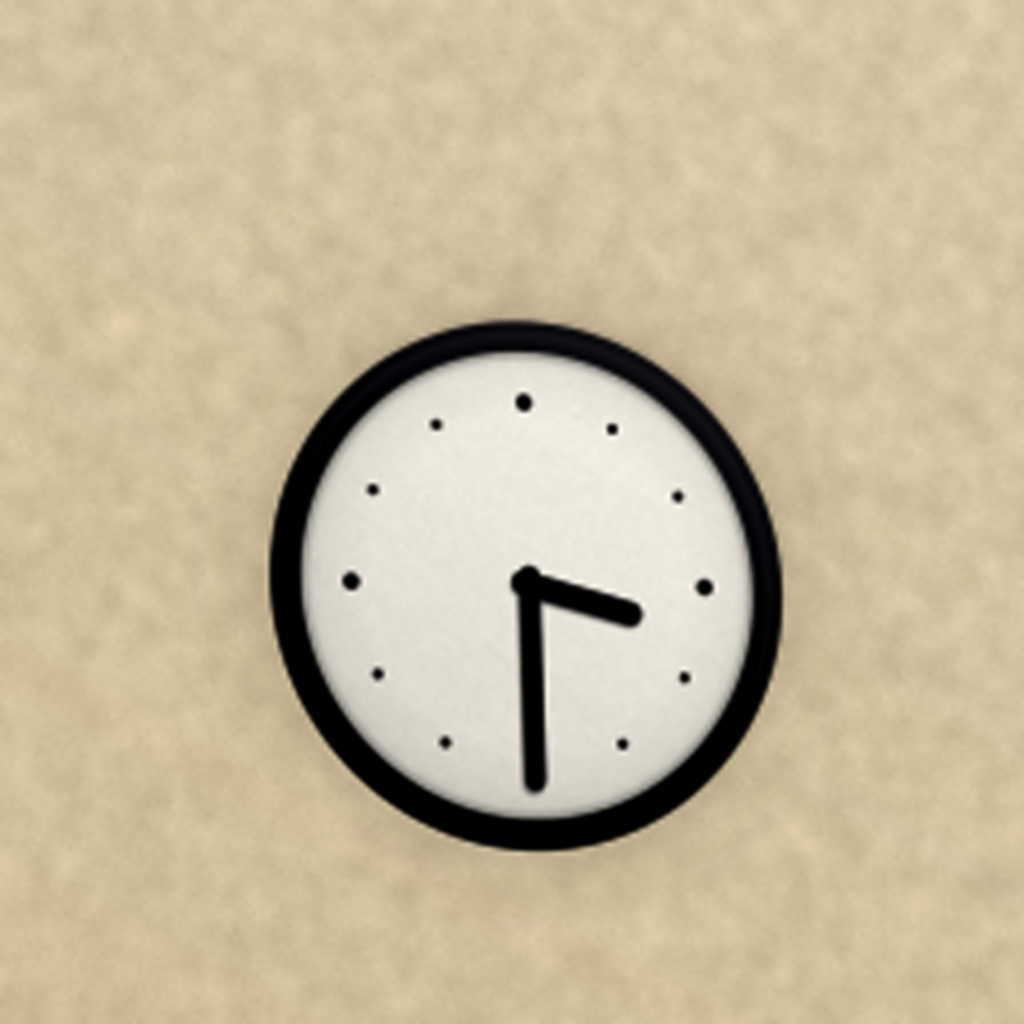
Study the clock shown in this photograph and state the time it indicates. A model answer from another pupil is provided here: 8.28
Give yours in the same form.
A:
3.30
